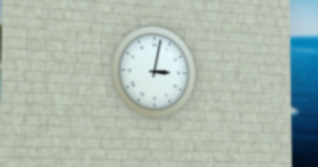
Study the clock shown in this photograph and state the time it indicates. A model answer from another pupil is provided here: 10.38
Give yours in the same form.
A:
3.02
